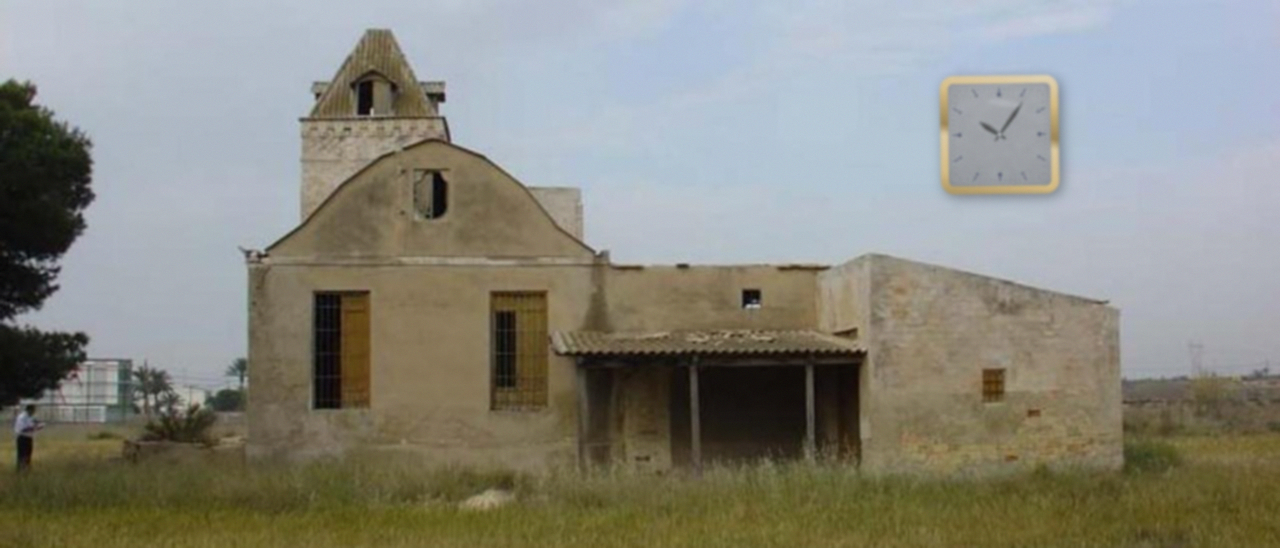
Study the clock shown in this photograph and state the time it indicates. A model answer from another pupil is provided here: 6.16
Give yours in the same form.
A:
10.06
